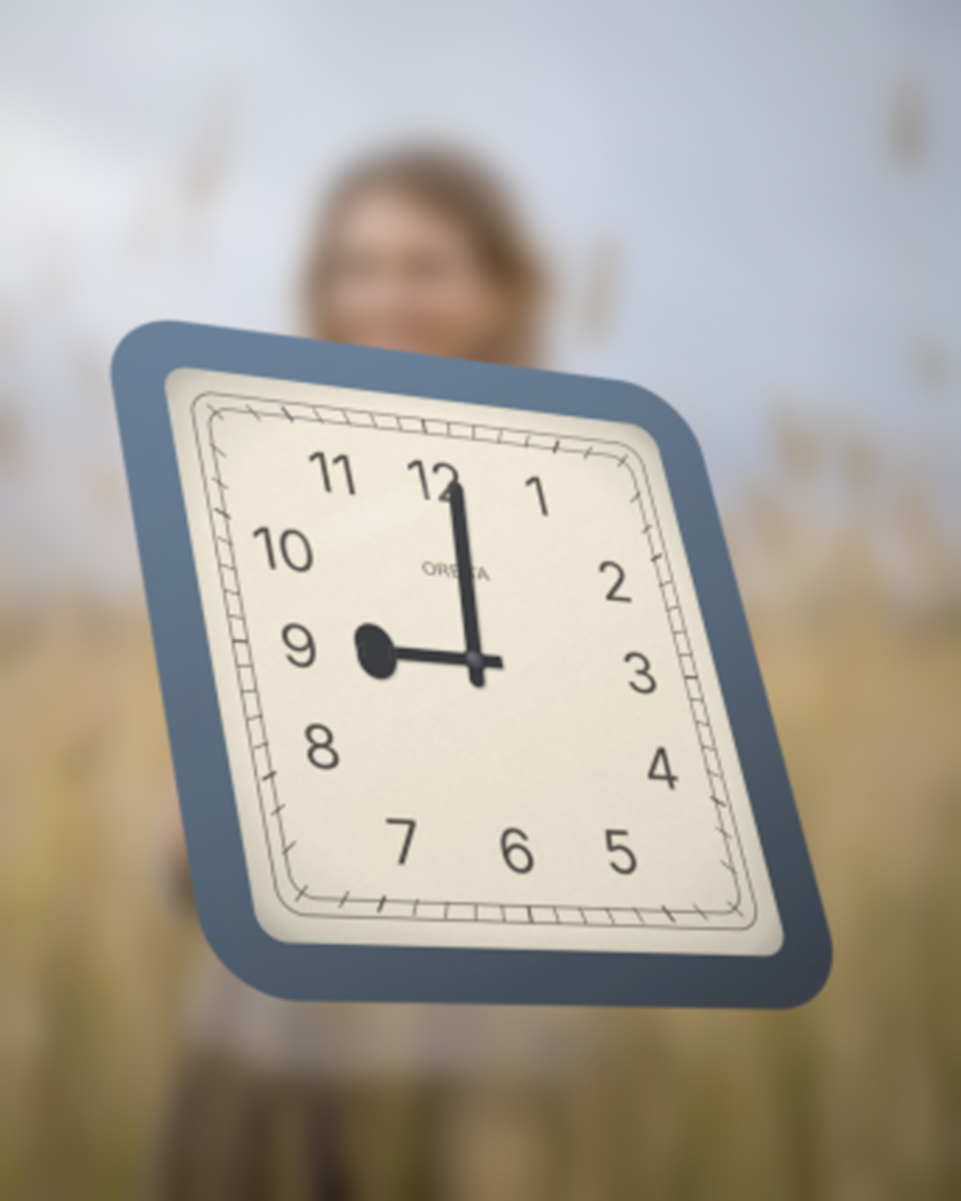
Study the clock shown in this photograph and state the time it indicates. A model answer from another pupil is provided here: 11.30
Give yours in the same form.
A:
9.01
